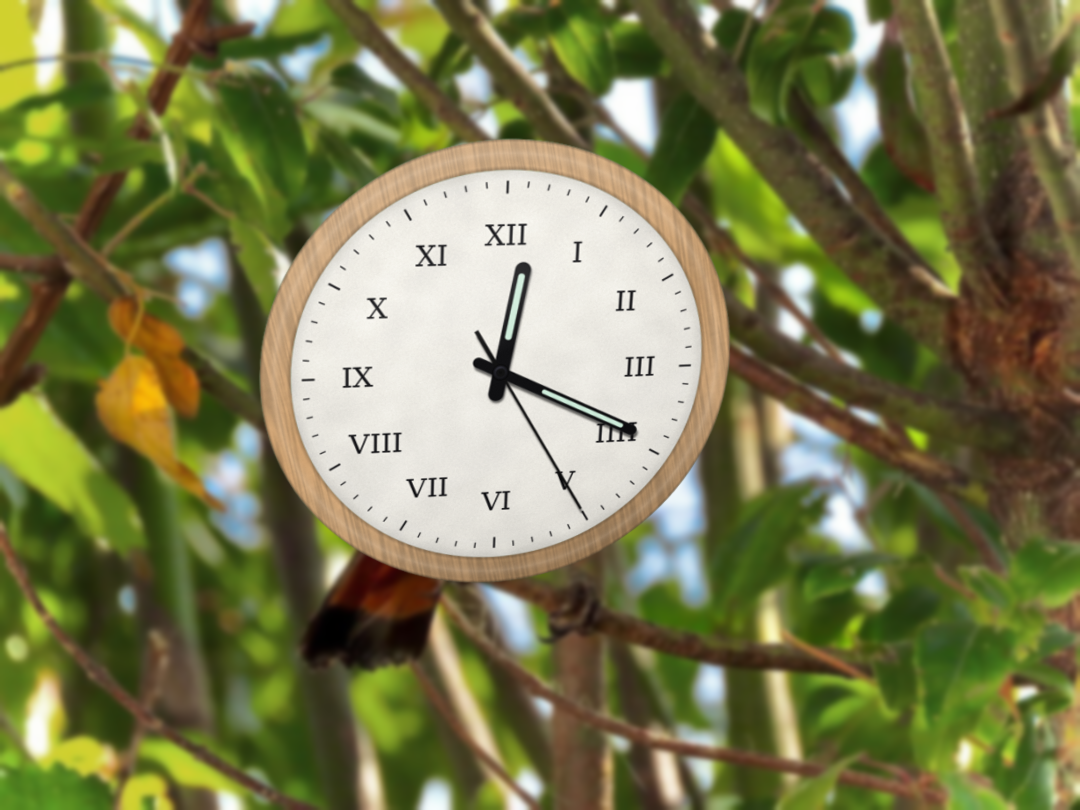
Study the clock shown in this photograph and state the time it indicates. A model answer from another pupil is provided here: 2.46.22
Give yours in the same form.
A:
12.19.25
